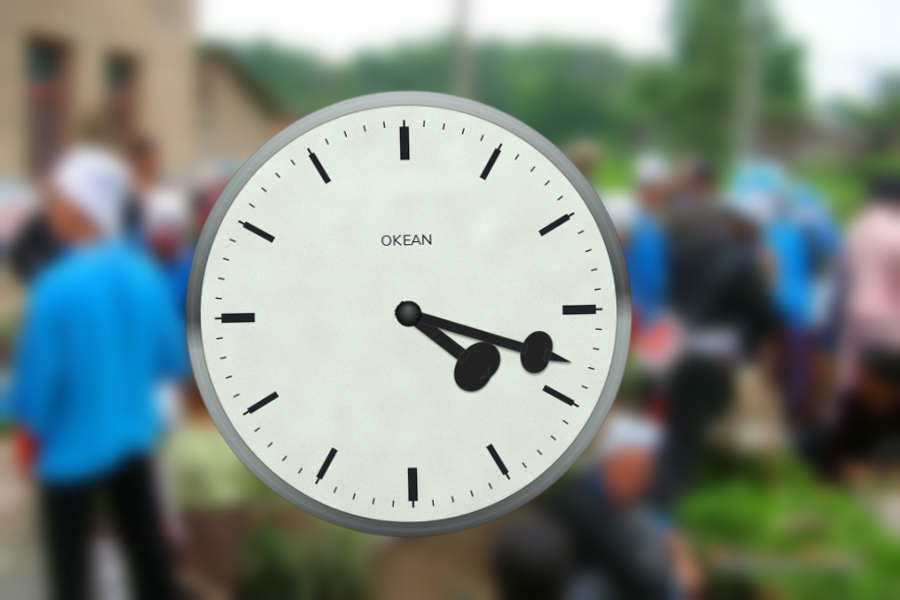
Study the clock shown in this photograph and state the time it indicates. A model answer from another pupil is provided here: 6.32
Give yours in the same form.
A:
4.18
